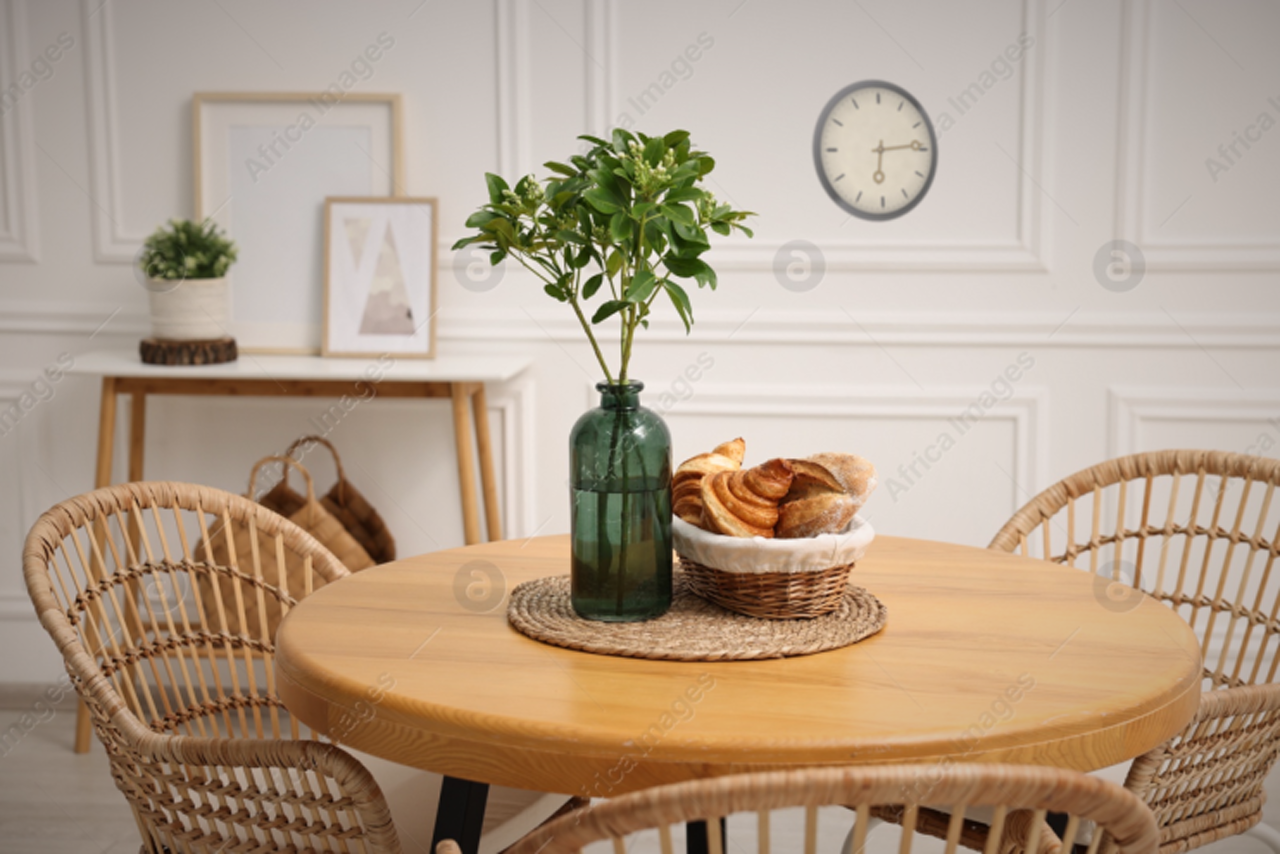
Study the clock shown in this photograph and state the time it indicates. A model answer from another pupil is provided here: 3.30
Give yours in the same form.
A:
6.14
